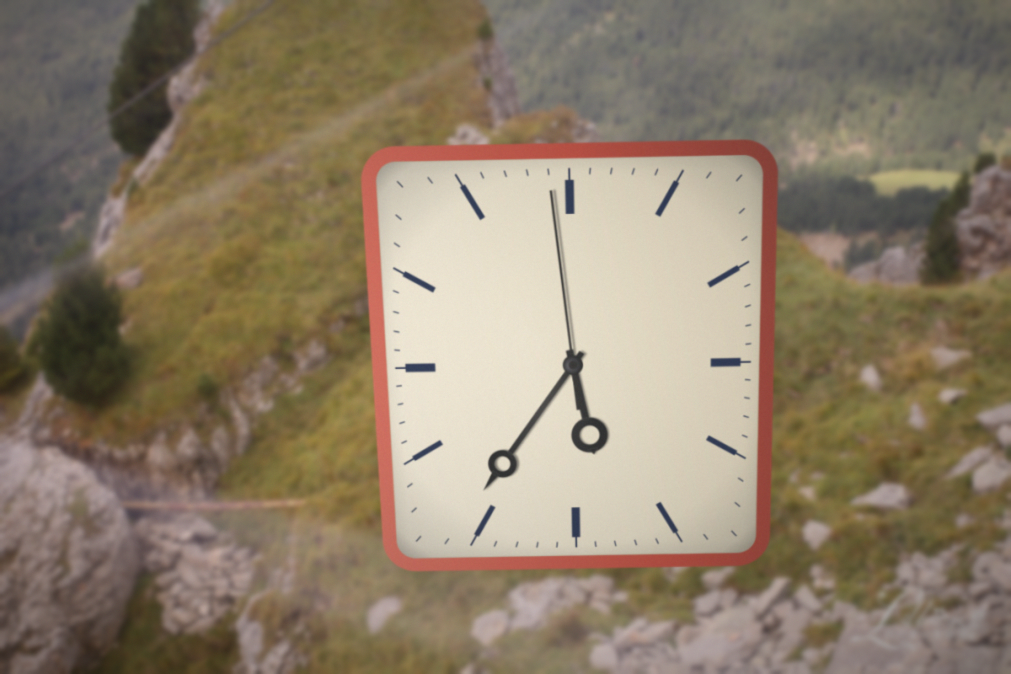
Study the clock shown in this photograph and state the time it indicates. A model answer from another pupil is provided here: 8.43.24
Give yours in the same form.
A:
5.35.59
